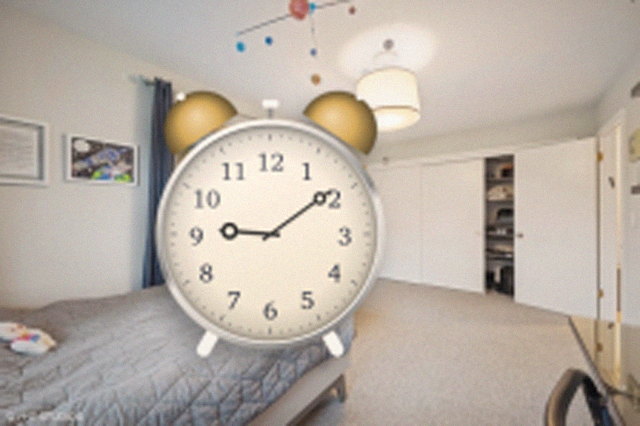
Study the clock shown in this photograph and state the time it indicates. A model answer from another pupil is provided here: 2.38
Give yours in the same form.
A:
9.09
